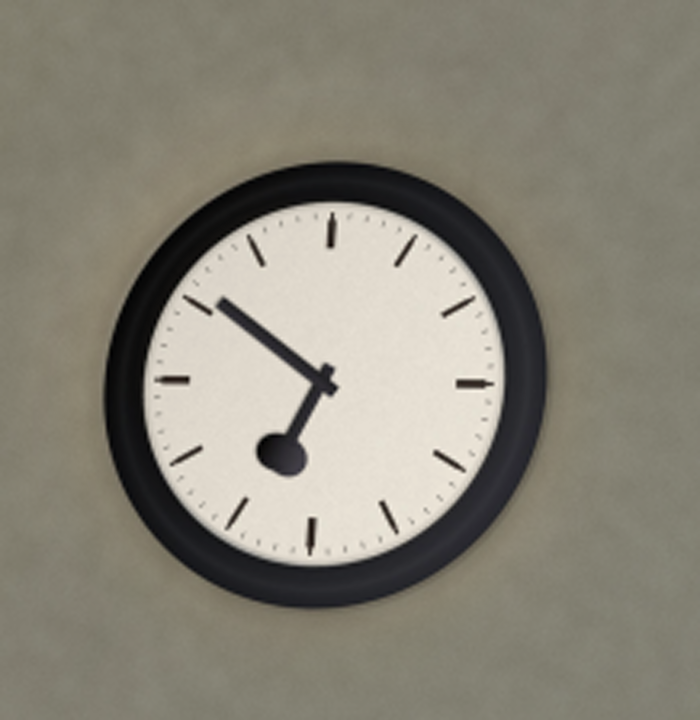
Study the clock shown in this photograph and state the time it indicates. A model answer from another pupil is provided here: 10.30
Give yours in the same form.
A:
6.51
